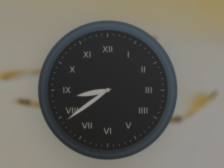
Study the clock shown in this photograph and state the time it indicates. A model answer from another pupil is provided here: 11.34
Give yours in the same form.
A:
8.39
